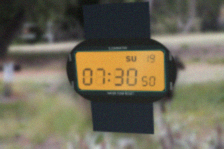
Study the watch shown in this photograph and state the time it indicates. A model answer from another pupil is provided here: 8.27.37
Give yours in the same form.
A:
7.30.50
